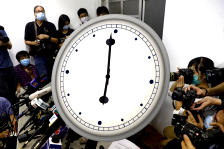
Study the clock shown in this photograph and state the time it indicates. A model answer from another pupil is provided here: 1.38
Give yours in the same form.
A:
5.59
